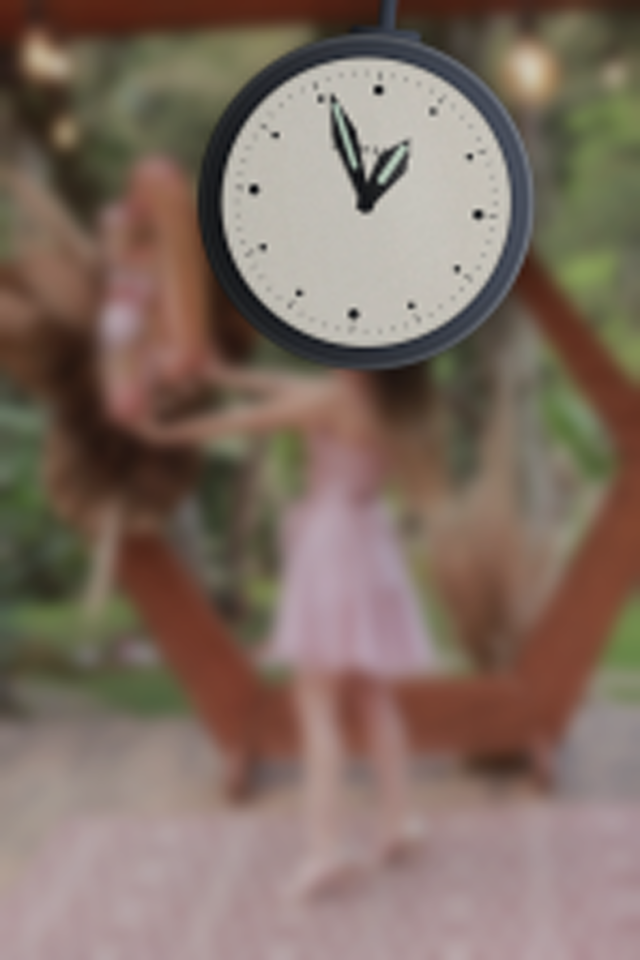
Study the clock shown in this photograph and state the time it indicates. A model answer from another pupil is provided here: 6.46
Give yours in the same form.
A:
12.56
